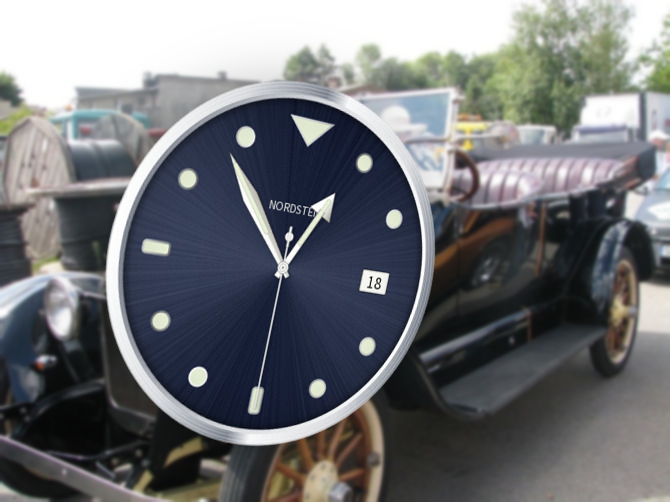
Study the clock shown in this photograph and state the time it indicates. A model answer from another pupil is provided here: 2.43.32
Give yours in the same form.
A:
12.53.30
